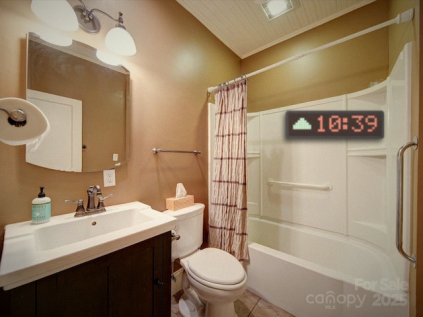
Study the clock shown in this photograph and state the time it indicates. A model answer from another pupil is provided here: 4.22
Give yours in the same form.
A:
10.39
